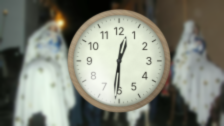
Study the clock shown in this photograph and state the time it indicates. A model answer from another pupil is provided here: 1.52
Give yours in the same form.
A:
12.31
